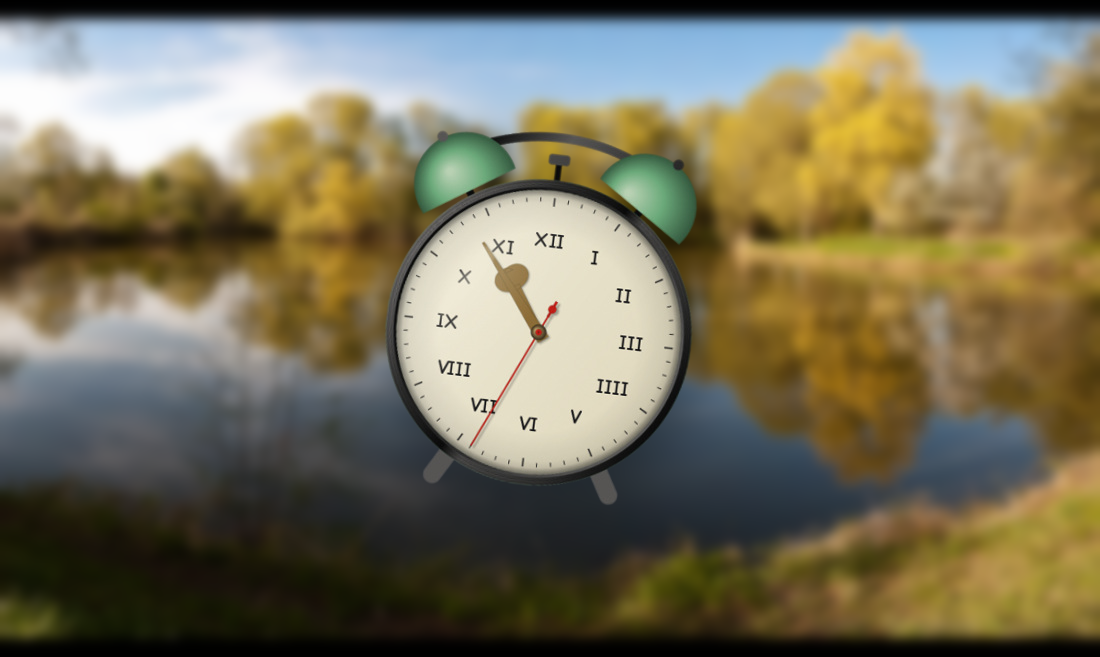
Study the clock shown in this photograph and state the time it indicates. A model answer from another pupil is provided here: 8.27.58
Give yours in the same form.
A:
10.53.34
